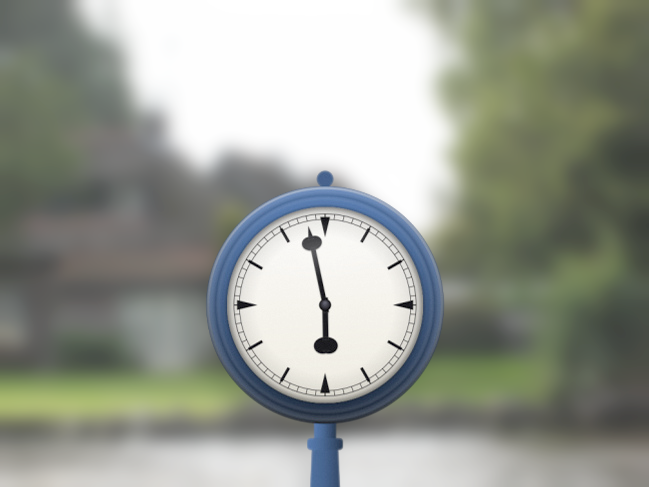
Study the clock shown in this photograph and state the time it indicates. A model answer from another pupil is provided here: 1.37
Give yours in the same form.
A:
5.58
